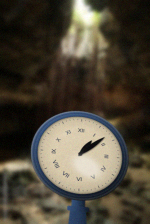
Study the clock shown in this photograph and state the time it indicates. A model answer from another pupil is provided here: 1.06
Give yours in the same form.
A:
1.08
